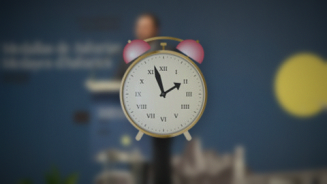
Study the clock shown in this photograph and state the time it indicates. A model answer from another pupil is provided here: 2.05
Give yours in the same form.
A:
1.57
